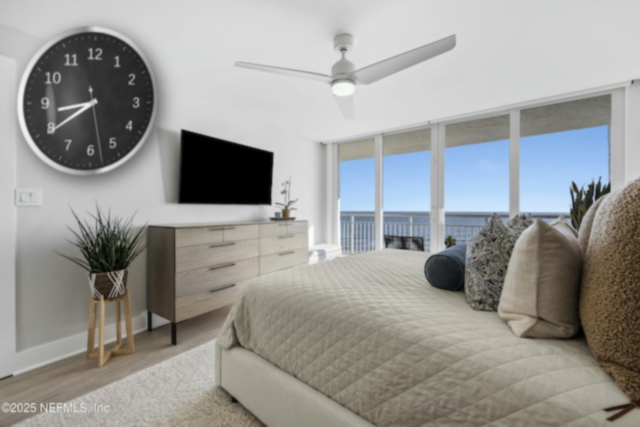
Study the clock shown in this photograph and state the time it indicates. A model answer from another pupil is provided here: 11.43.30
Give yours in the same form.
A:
8.39.28
